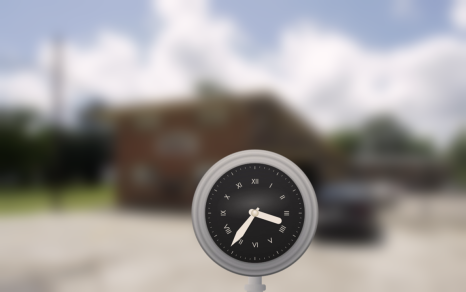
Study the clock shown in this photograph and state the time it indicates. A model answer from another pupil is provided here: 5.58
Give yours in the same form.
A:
3.36
